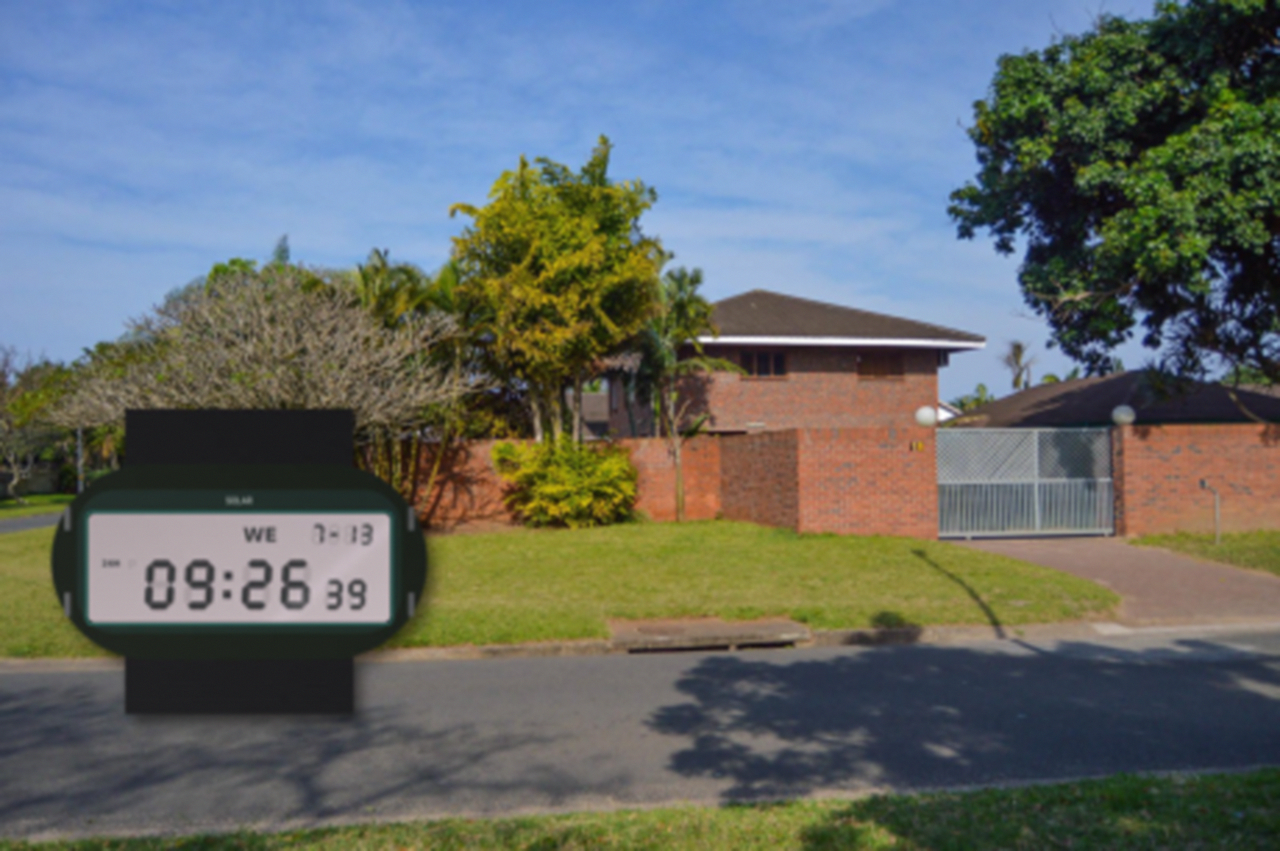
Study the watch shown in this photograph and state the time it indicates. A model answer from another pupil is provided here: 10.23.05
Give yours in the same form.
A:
9.26.39
